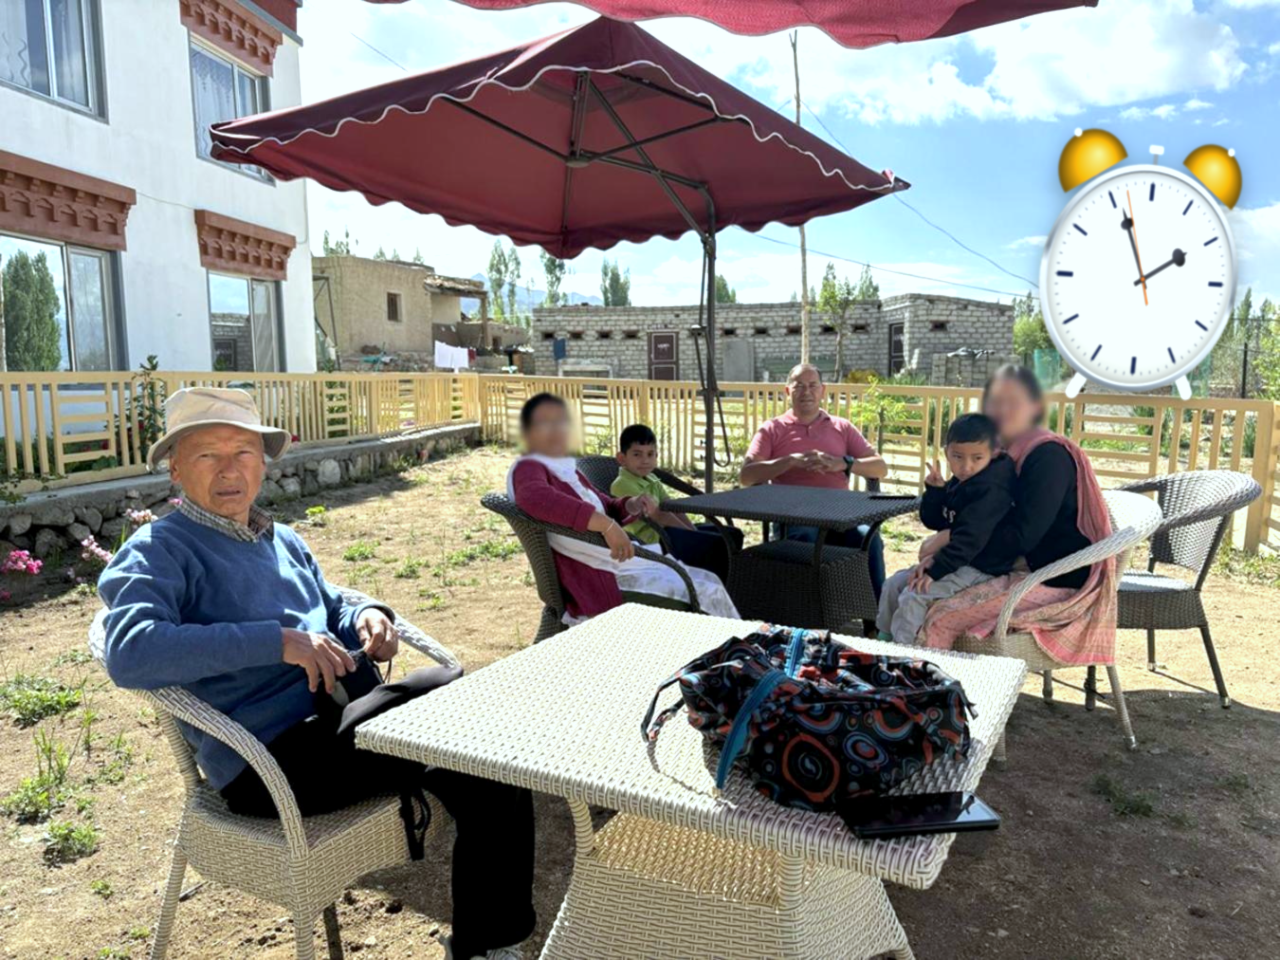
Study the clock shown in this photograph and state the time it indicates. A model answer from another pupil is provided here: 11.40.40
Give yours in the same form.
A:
1.55.57
